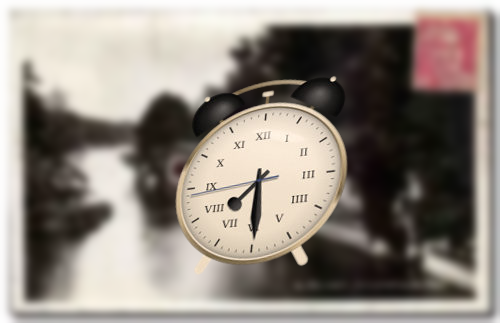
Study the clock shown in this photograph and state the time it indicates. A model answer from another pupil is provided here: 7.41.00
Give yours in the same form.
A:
7.29.44
